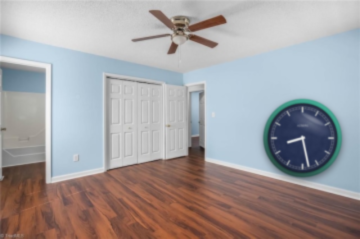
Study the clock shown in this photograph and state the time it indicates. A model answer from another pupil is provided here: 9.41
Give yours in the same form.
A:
8.28
